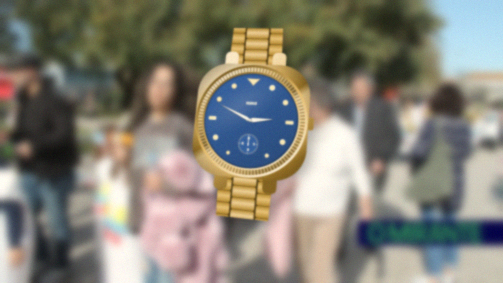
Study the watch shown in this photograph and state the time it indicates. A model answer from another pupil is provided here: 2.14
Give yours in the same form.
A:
2.49
